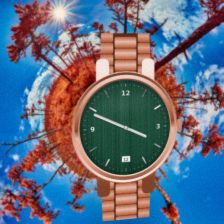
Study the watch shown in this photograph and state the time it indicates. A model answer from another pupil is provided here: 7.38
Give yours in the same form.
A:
3.49
